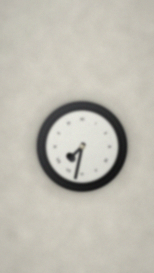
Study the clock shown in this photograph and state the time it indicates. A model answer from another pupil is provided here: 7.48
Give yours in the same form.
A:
7.32
